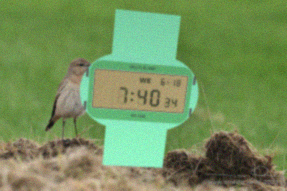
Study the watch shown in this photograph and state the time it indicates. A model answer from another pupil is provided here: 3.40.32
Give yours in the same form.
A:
7.40.34
